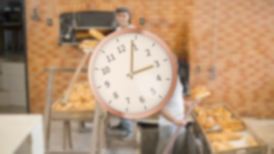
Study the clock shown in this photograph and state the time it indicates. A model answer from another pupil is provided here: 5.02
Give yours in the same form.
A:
3.04
